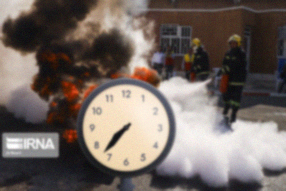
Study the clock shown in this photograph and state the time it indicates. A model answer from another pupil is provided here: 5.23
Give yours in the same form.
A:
7.37
